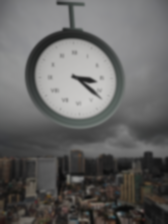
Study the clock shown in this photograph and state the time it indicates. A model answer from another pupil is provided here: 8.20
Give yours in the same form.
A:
3.22
